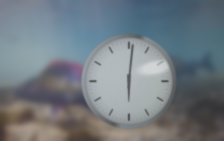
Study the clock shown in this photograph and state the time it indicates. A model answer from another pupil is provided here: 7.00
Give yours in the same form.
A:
6.01
